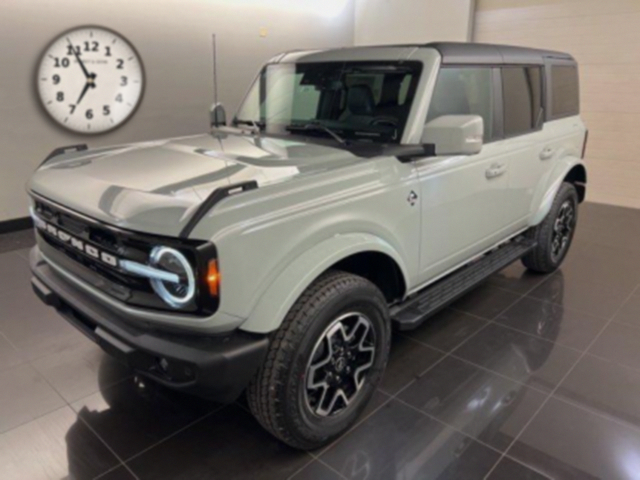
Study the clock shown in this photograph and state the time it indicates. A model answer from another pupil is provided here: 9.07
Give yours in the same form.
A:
6.55
